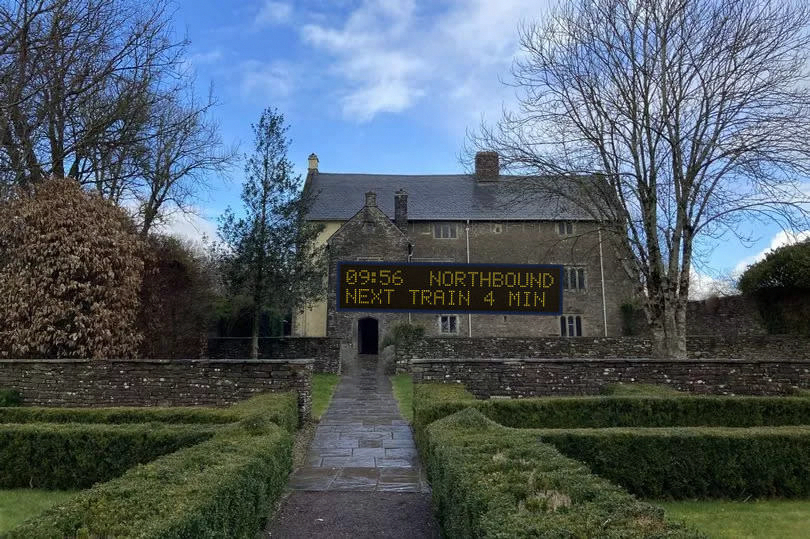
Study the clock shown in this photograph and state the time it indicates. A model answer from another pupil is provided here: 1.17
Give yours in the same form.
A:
9.56
